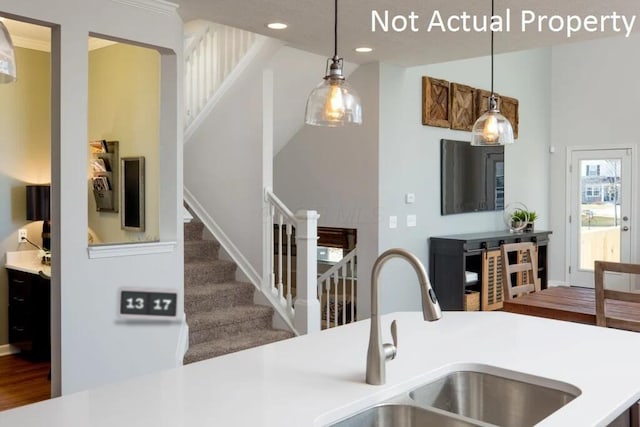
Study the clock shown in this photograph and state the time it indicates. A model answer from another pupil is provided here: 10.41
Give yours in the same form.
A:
13.17
